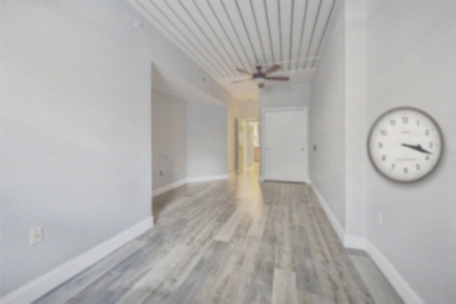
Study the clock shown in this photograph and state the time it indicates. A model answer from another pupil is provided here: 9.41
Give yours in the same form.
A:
3.18
